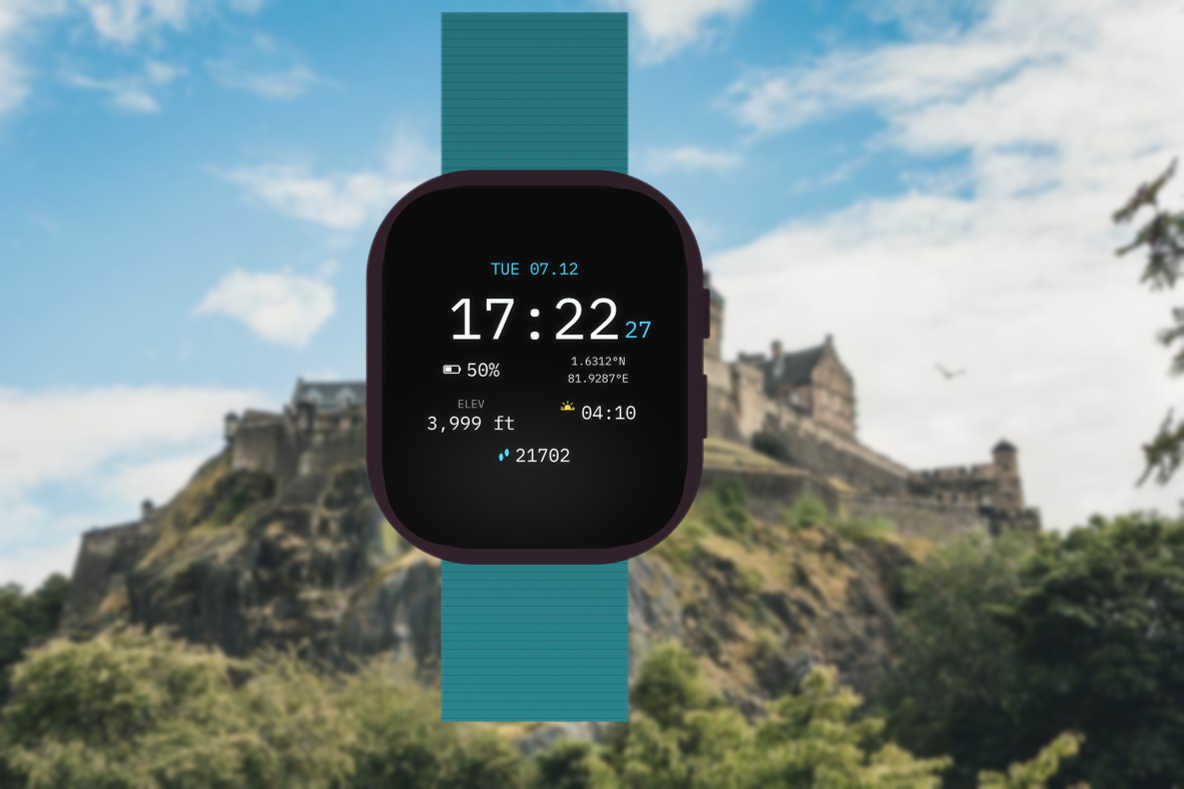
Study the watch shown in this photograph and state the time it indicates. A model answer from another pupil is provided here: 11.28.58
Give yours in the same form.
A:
17.22.27
